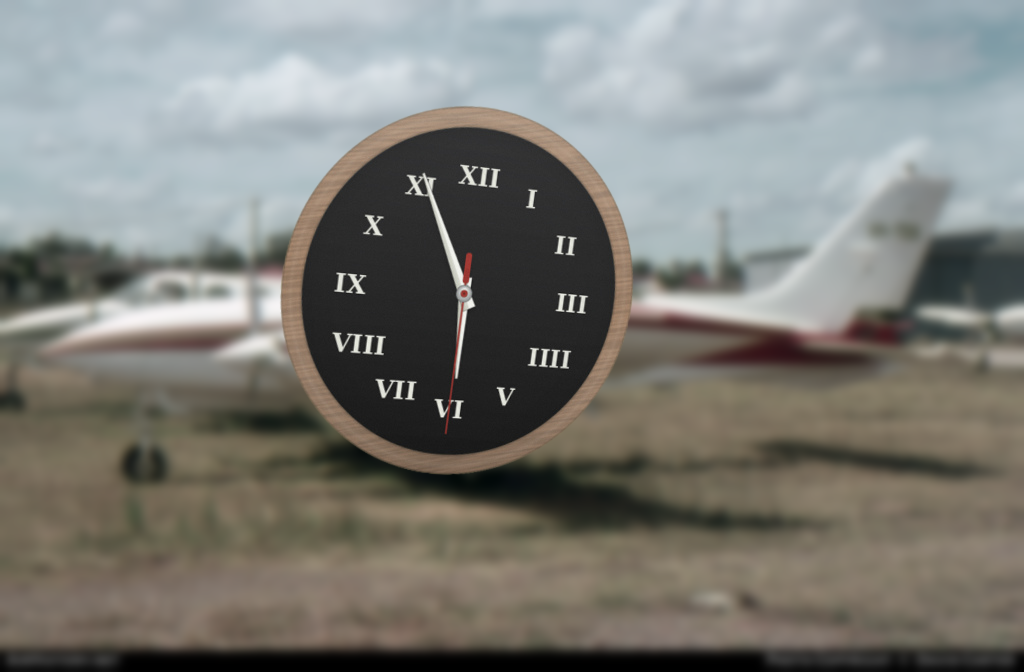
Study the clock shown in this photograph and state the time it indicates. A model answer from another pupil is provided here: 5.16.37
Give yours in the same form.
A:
5.55.30
